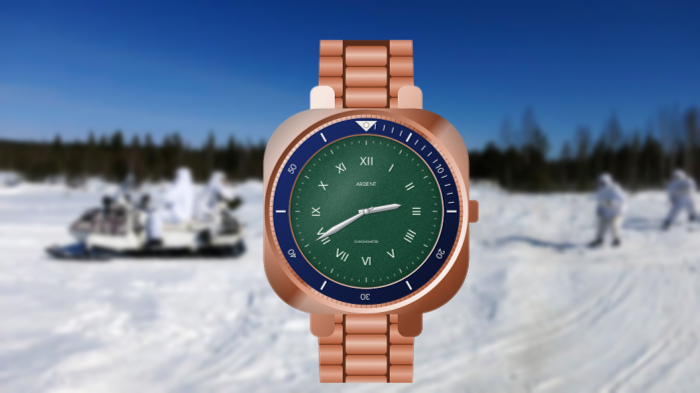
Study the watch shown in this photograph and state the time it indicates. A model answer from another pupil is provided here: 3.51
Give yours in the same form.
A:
2.40
